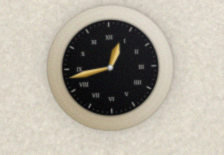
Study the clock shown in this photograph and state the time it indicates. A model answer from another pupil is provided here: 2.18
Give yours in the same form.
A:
12.43
